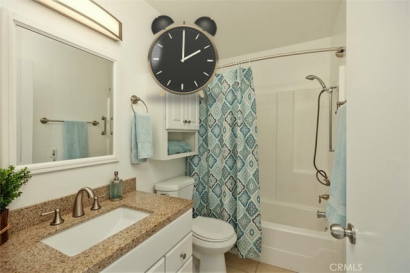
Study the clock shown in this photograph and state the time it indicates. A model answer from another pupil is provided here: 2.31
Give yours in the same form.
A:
2.00
